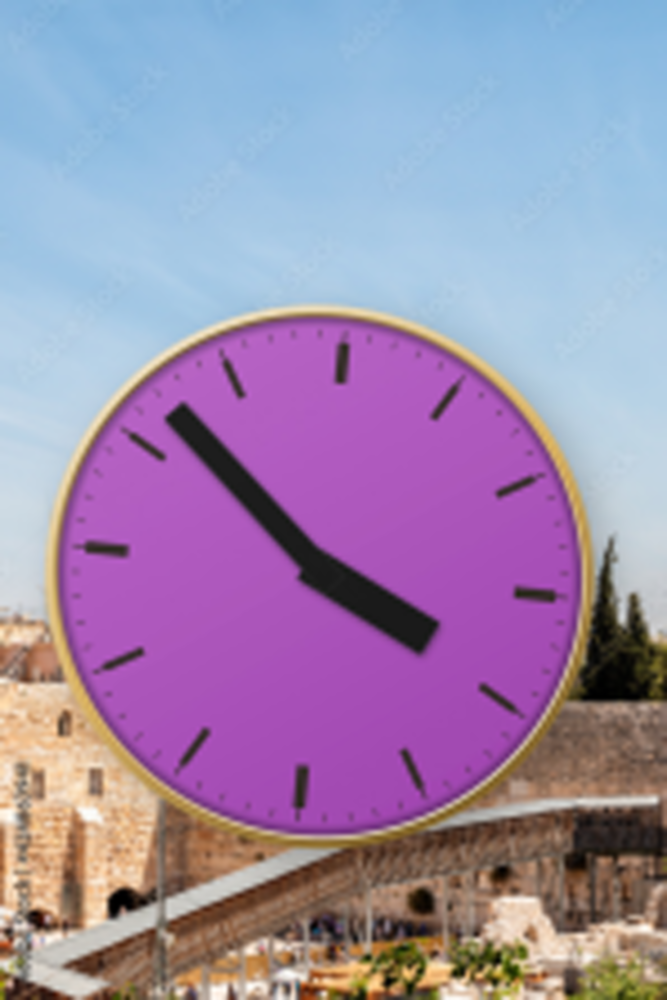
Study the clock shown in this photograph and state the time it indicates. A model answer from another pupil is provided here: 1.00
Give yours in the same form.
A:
3.52
